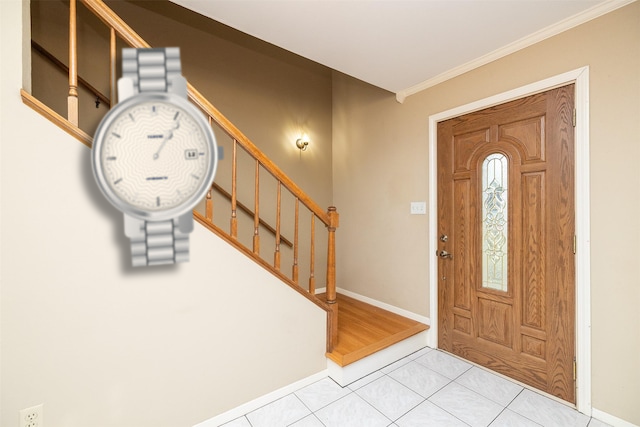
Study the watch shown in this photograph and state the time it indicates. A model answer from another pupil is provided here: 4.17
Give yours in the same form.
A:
1.06
